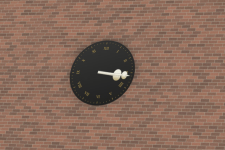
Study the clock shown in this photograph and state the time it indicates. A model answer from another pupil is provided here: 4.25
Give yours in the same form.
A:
3.16
